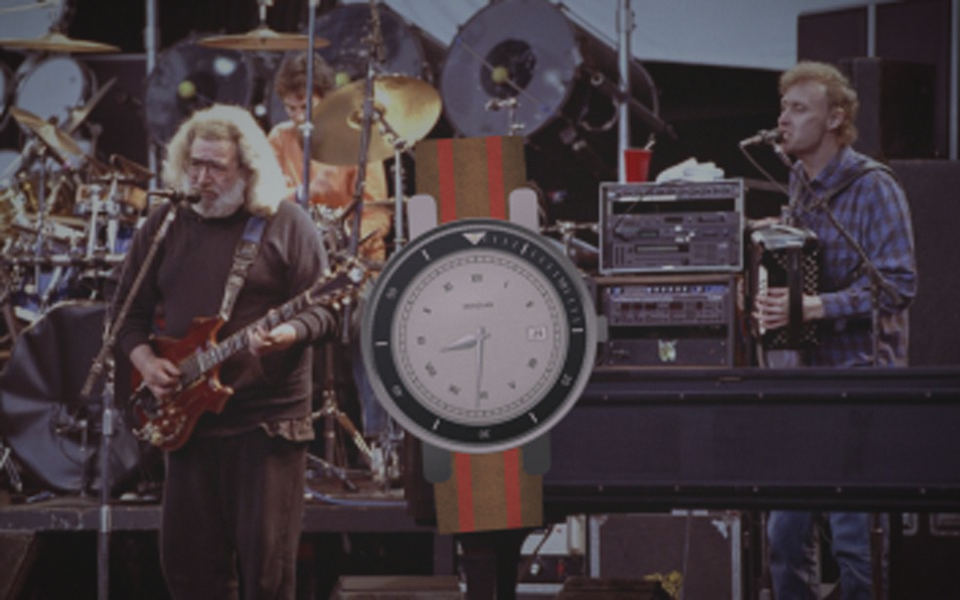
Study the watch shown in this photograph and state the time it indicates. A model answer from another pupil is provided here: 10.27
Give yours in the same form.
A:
8.31
